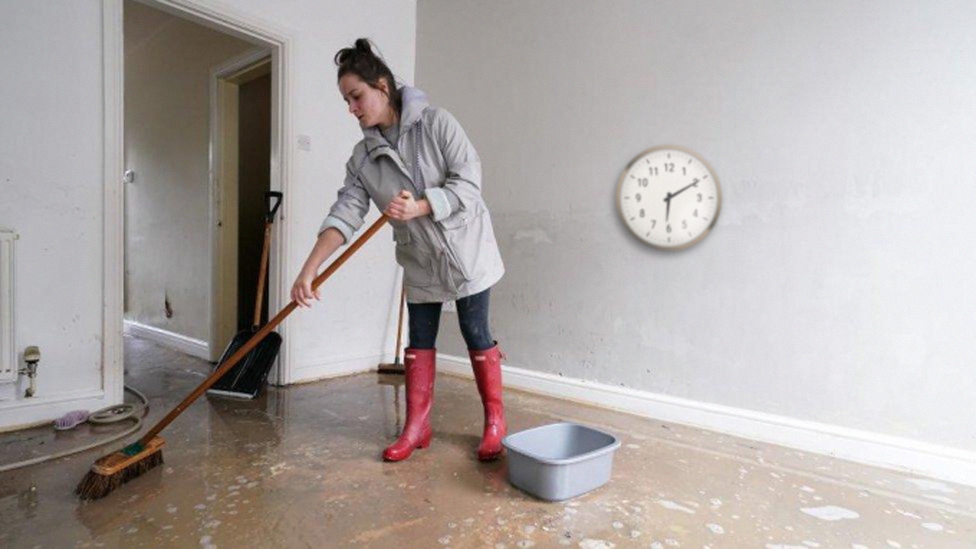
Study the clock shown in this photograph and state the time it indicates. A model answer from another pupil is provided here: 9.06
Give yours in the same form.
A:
6.10
